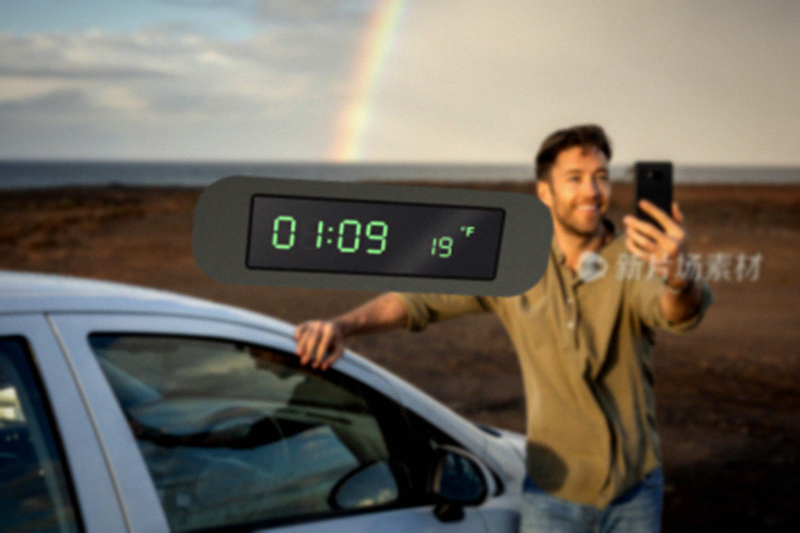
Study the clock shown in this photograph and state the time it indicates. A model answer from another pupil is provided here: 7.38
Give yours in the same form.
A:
1.09
